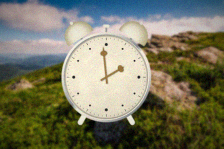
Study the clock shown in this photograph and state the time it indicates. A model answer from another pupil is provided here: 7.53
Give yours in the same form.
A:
1.59
